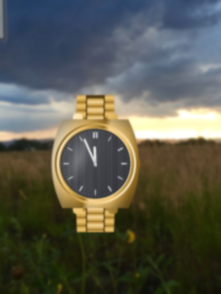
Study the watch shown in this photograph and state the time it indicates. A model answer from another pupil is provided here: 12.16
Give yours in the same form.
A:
11.56
